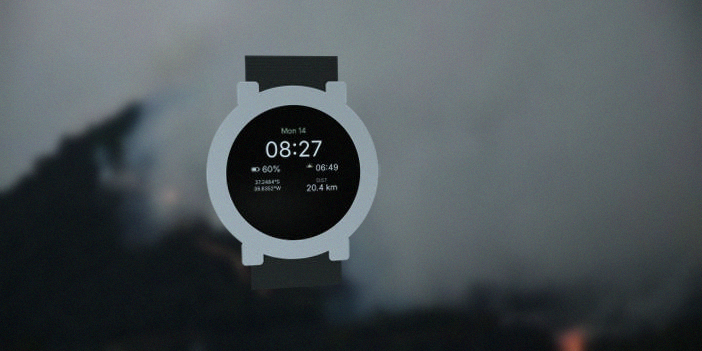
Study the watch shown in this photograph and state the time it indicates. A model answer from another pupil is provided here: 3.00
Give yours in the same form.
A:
8.27
